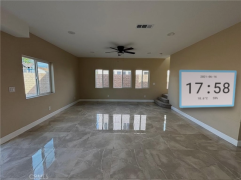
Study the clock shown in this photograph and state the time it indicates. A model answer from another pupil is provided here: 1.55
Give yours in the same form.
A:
17.58
